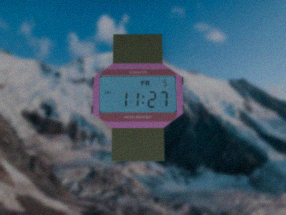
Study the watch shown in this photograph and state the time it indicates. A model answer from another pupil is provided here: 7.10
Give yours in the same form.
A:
11.27
